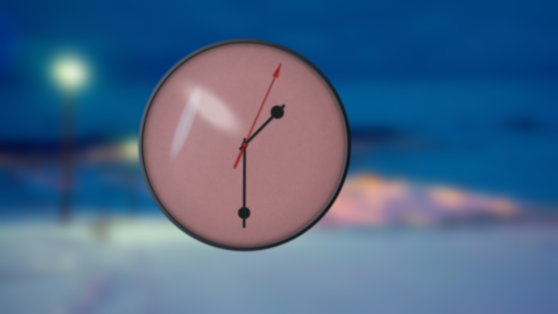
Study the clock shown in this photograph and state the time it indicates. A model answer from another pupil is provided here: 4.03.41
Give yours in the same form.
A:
1.30.04
